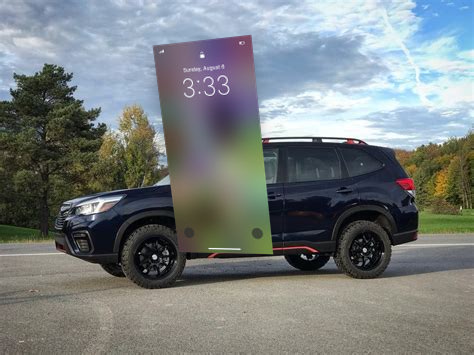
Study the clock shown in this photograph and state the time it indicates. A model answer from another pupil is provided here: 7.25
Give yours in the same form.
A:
3.33
